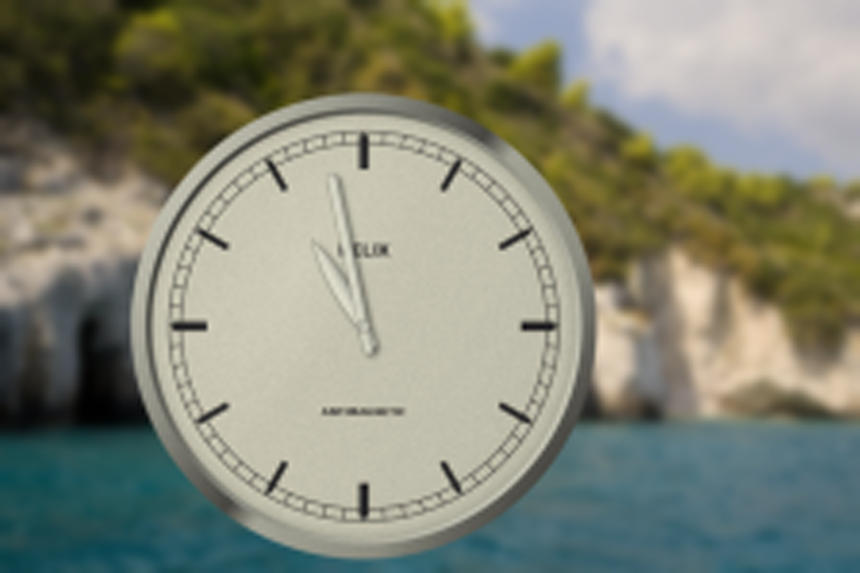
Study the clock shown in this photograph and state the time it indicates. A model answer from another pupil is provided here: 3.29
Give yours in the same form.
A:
10.58
